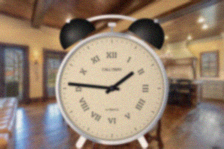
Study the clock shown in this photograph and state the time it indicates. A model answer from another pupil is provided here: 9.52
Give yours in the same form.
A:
1.46
